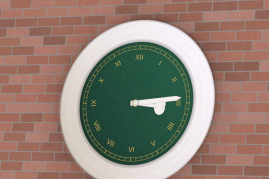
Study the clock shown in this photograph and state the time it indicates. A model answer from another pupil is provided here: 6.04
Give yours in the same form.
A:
3.14
